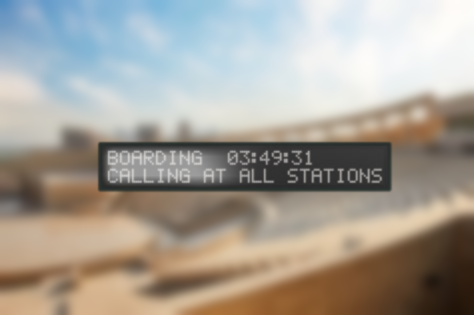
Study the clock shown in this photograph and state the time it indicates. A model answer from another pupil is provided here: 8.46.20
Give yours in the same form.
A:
3.49.31
